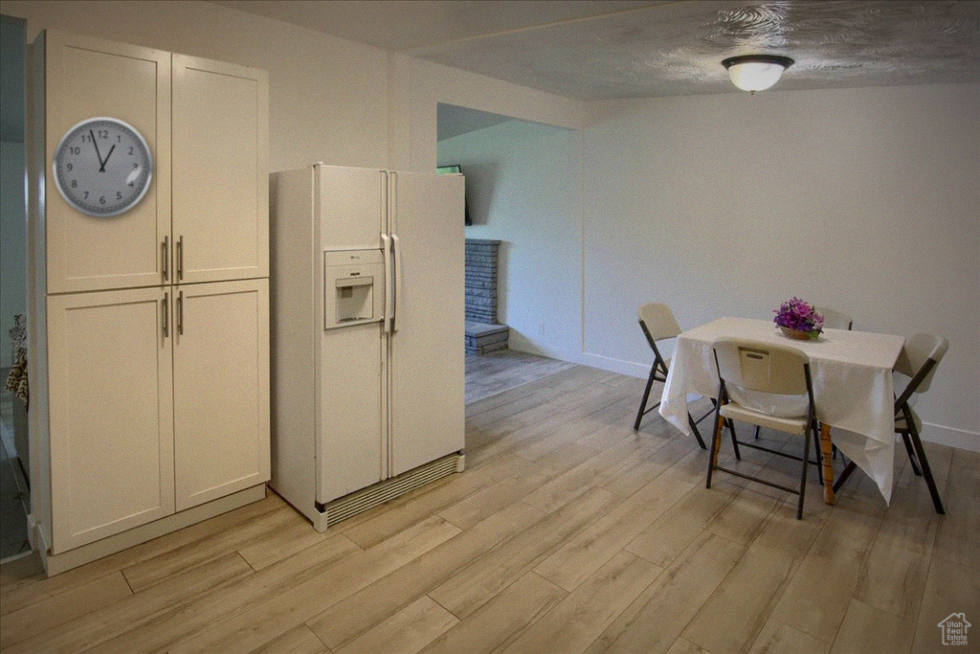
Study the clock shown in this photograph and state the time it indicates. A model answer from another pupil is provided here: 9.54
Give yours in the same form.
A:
12.57
